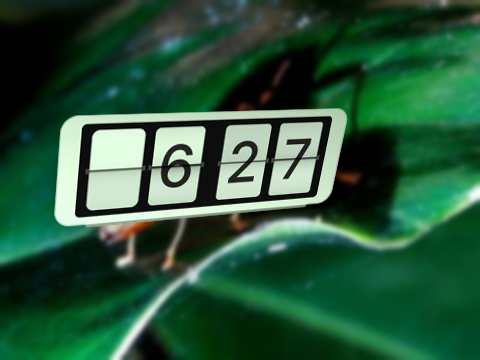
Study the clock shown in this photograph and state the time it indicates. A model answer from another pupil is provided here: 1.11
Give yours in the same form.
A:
6.27
